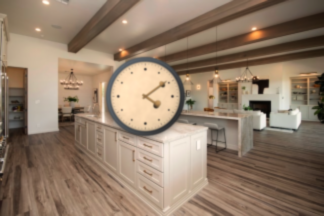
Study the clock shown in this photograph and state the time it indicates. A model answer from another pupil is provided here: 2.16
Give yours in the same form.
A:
4.09
